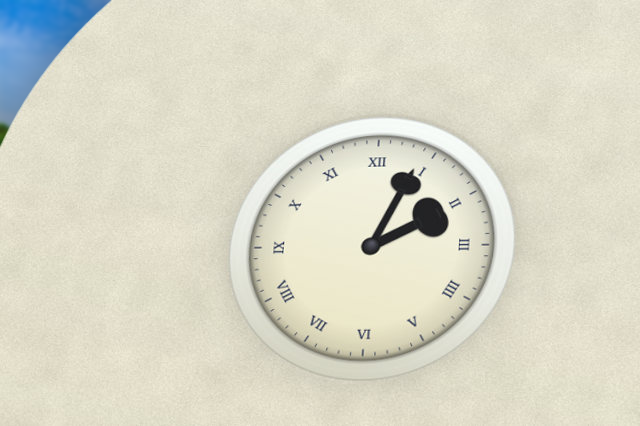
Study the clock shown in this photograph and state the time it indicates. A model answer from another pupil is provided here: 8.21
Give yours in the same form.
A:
2.04
